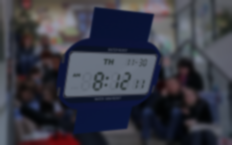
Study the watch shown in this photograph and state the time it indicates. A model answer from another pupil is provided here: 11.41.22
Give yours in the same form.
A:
8.12.11
